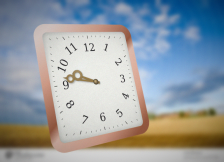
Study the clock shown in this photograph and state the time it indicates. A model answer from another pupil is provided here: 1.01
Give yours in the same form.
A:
9.47
